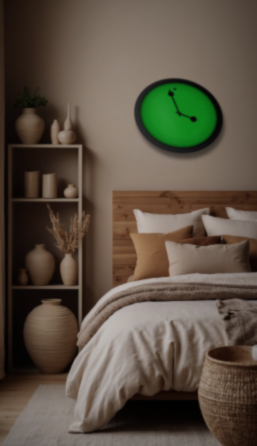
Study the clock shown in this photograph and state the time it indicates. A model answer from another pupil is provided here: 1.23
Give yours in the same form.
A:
3.58
